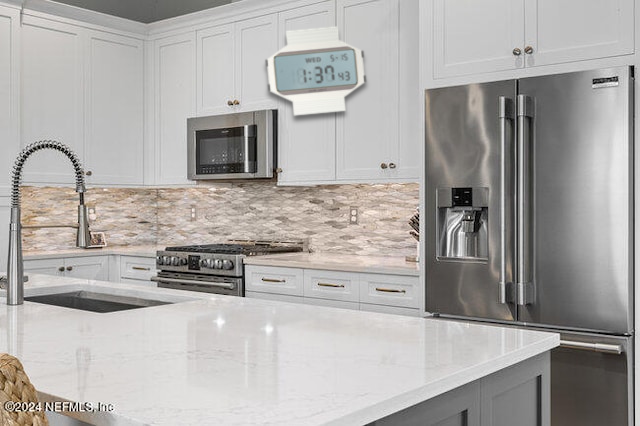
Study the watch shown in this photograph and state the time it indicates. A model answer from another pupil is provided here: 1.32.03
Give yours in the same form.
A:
1.37.43
